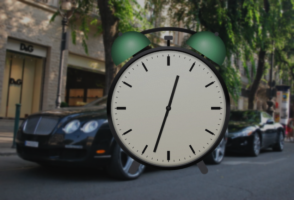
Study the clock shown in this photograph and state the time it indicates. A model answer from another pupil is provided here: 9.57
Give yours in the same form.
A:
12.33
